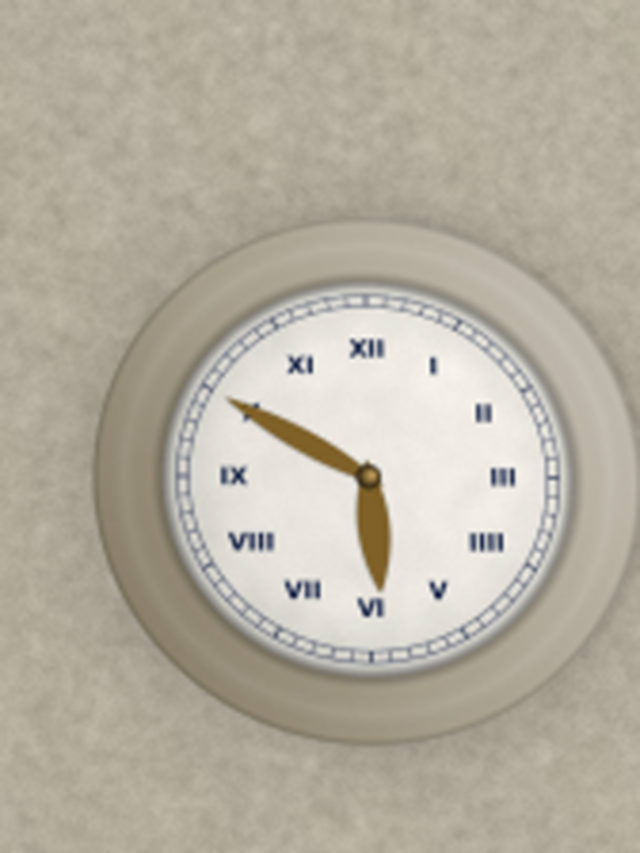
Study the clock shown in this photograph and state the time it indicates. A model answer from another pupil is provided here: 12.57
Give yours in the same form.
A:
5.50
